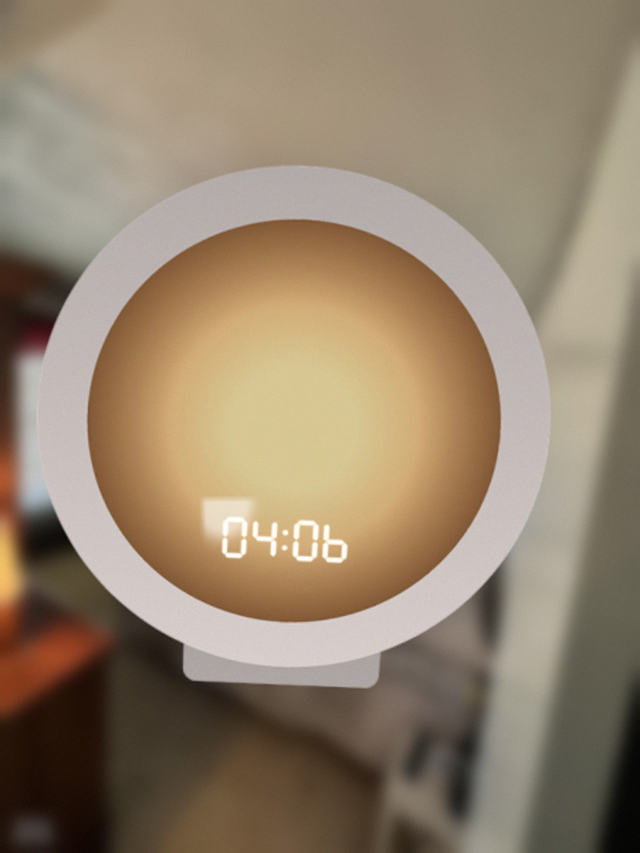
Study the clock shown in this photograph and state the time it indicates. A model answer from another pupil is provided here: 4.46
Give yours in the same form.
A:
4.06
